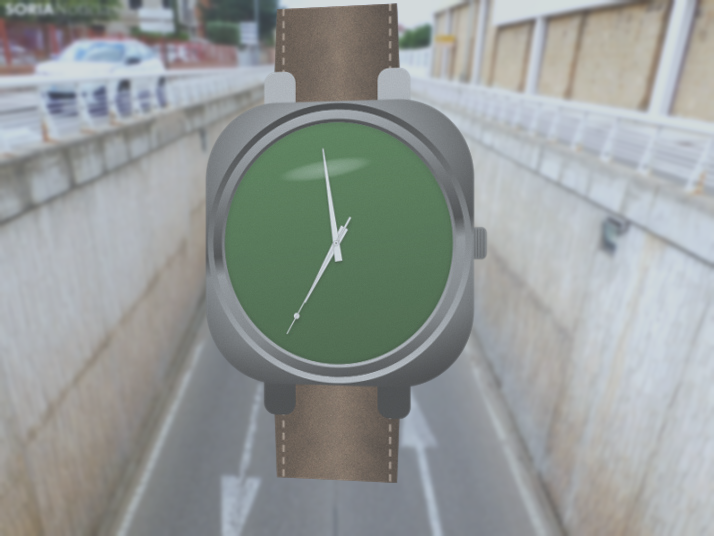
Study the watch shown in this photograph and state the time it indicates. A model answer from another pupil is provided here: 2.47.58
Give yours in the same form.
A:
6.58.35
